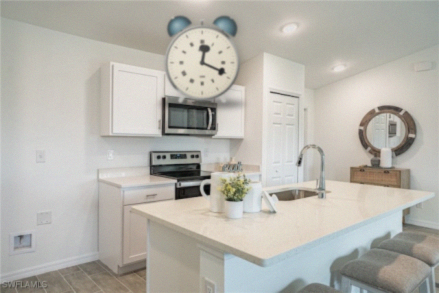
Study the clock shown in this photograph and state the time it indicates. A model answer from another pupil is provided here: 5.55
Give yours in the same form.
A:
12.19
